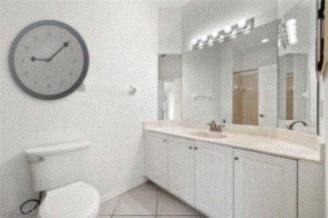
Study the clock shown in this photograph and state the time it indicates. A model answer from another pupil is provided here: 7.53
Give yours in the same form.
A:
9.08
